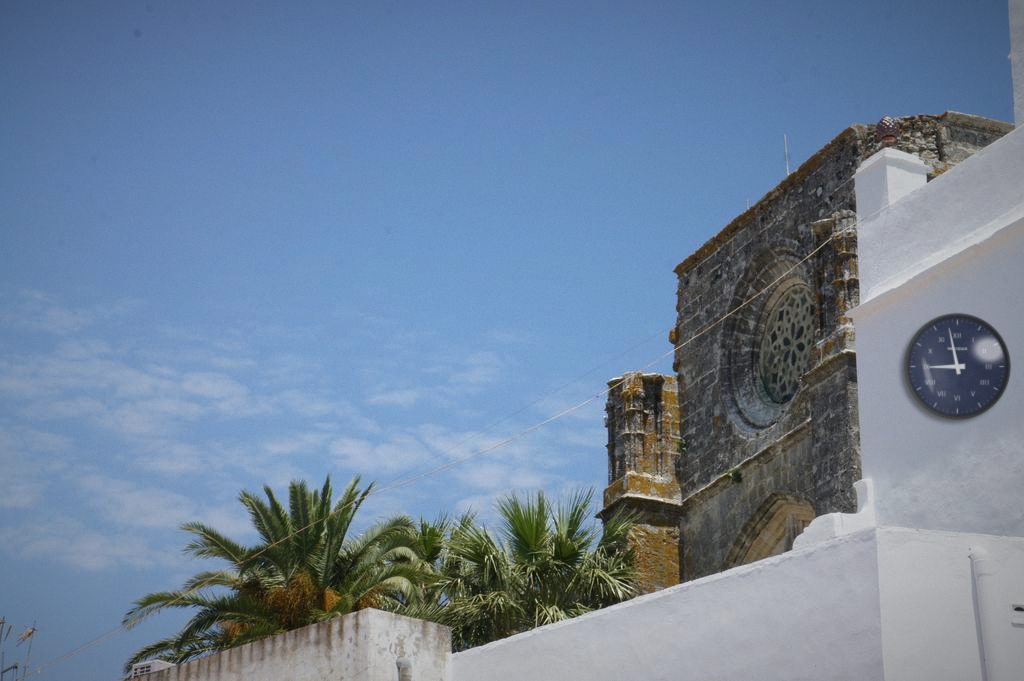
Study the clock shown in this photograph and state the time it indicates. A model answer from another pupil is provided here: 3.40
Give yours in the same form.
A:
8.58
